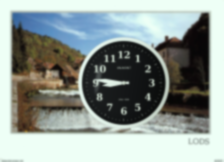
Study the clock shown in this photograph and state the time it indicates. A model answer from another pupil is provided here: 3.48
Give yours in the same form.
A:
8.46
